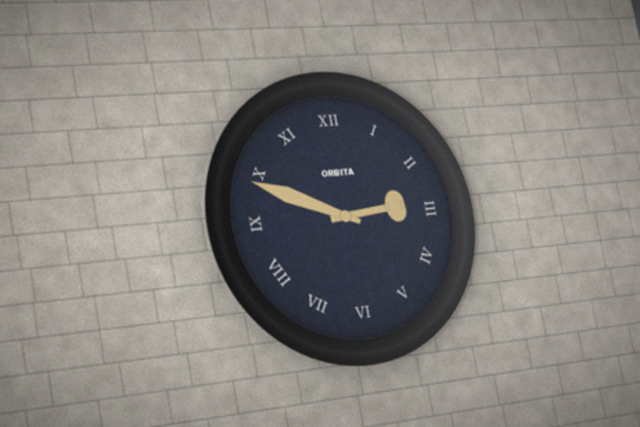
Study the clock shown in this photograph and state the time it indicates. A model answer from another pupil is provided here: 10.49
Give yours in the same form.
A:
2.49
